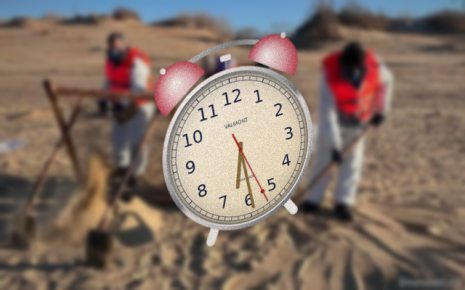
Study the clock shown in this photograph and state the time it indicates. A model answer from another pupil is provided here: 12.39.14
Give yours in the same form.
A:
6.29.27
